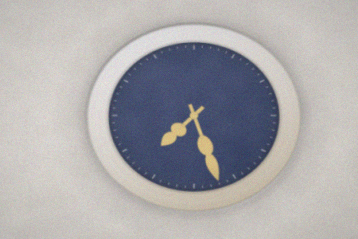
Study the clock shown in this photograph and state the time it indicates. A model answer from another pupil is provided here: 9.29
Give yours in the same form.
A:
7.27
